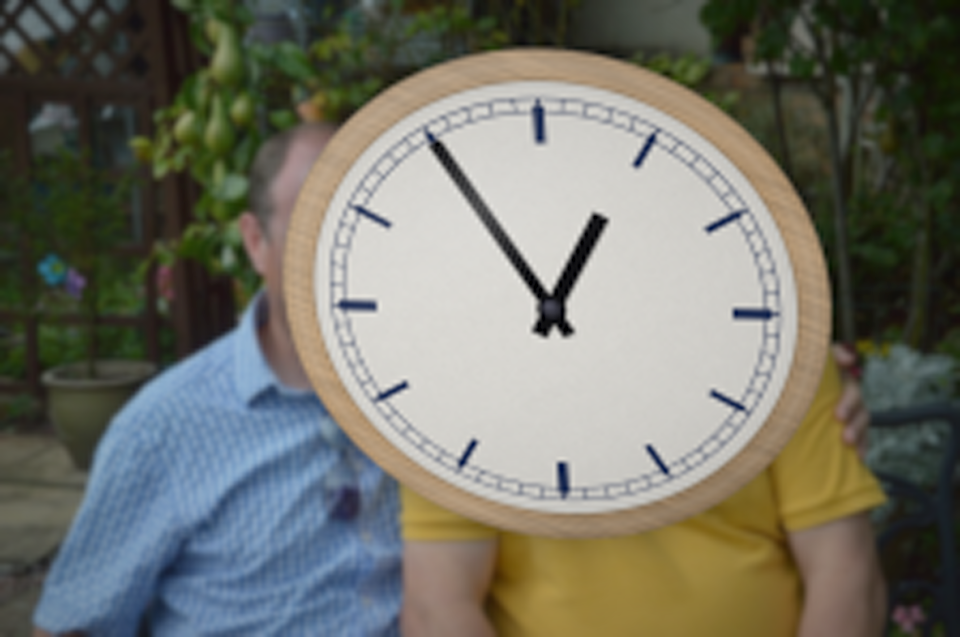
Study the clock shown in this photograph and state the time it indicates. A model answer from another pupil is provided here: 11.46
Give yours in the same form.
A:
12.55
